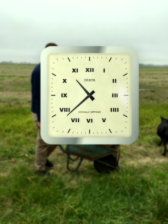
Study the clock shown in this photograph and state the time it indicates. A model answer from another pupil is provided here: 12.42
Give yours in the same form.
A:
10.38
